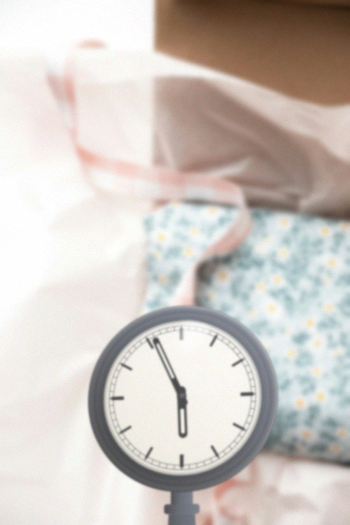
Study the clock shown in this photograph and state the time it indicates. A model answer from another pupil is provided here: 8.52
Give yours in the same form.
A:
5.56
